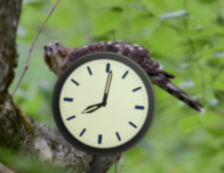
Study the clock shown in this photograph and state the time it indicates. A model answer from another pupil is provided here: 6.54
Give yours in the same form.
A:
8.01
